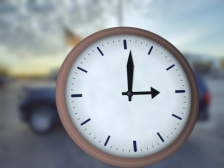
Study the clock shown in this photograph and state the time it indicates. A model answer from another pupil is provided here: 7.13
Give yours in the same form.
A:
3.01
